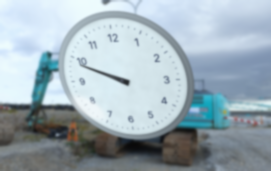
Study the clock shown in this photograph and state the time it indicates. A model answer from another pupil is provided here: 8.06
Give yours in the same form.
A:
9.49
